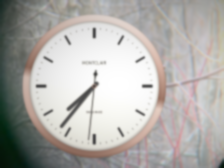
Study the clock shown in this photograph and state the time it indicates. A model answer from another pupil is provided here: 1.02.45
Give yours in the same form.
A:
7.36.31
